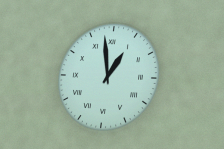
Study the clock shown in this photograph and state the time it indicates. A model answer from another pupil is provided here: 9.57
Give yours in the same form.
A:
12.58
